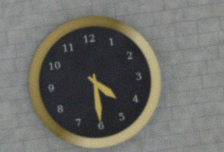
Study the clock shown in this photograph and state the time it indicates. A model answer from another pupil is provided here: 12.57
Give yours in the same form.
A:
4.30
